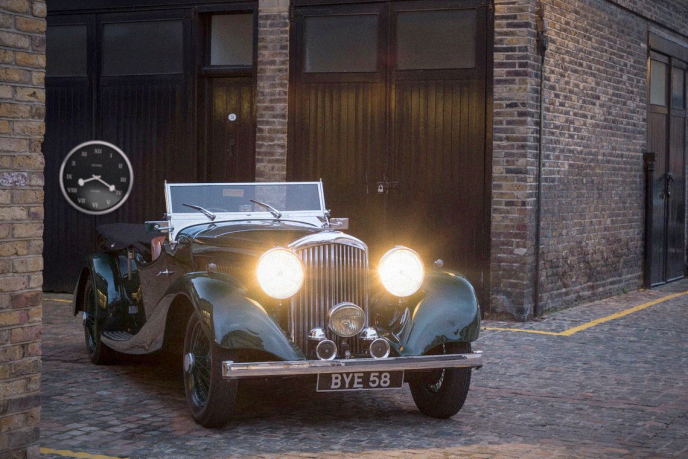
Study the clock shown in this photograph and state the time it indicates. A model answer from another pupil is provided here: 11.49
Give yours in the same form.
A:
8.20
